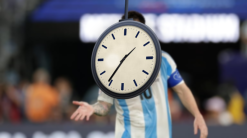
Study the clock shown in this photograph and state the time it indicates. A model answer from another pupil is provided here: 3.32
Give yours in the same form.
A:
1.36
